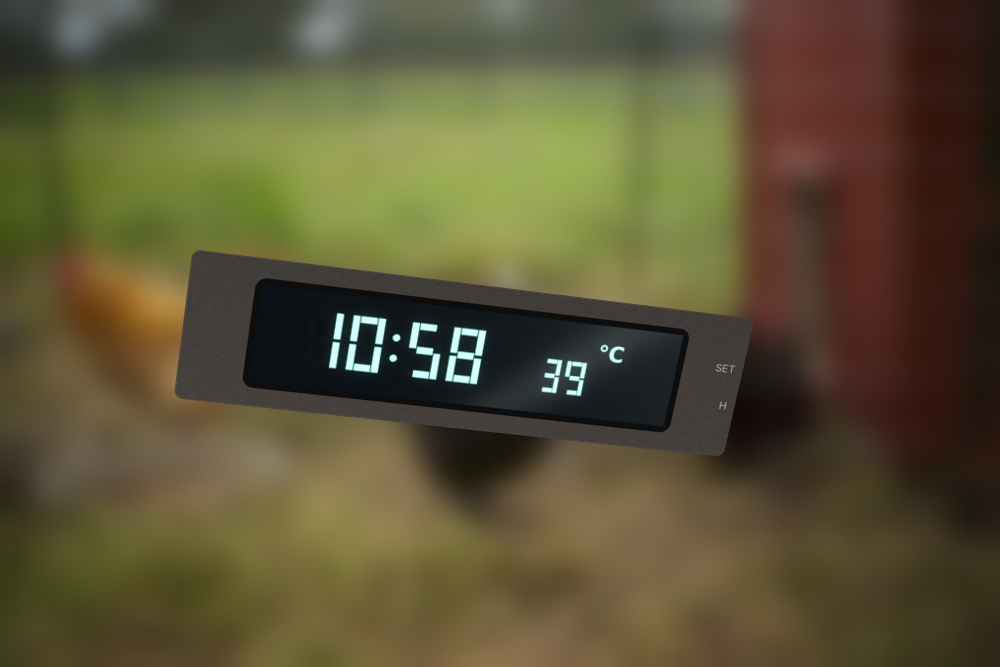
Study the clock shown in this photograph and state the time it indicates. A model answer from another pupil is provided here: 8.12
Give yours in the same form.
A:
10.58
